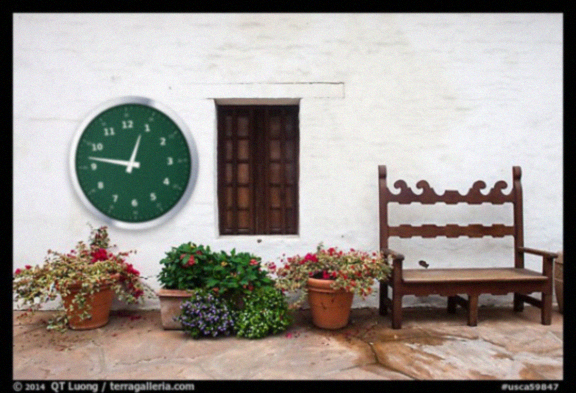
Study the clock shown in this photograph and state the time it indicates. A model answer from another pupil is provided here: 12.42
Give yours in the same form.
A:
12.47
